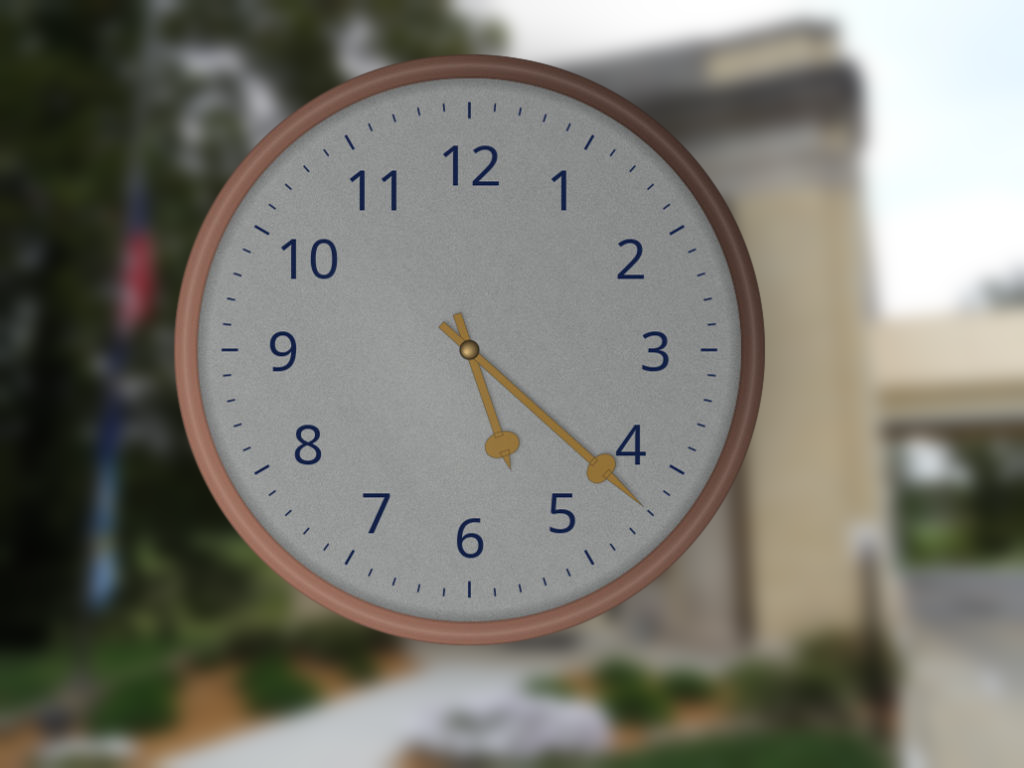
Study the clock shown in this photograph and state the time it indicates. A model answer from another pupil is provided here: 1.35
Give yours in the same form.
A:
5.22
